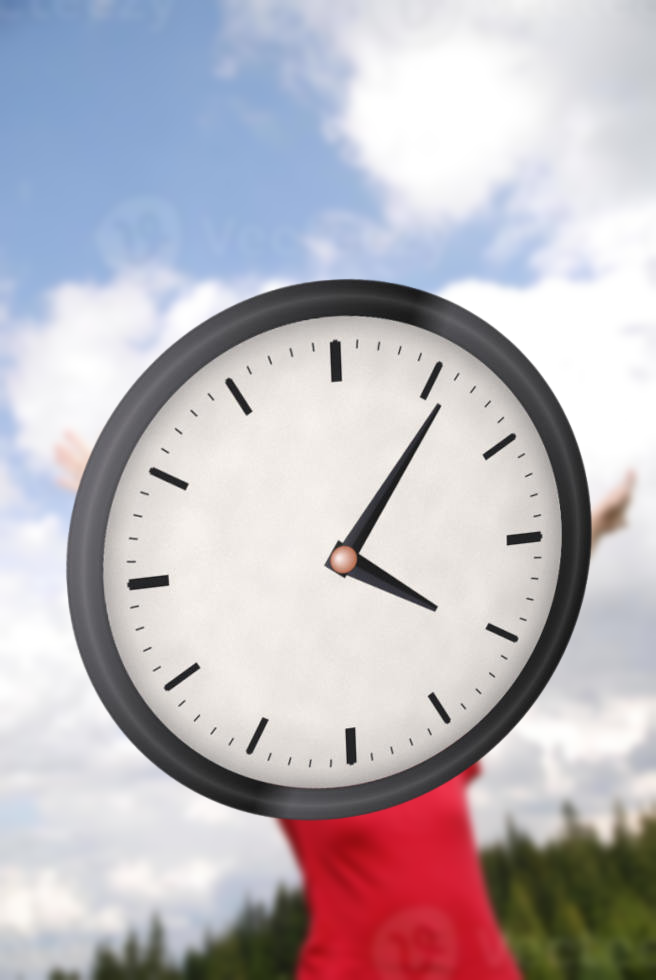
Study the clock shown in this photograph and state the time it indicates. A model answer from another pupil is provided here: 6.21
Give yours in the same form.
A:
4.06
